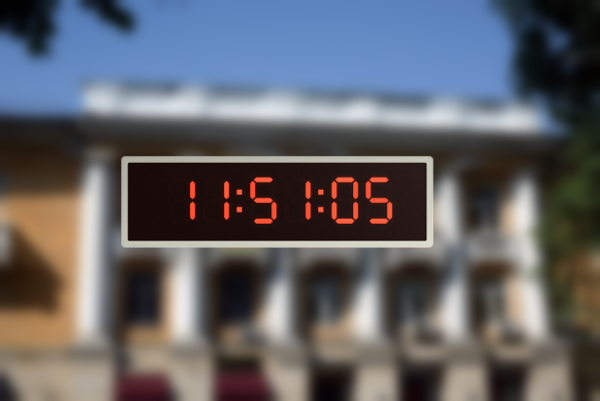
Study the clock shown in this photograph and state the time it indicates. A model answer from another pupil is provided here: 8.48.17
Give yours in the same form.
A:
11.51.05
